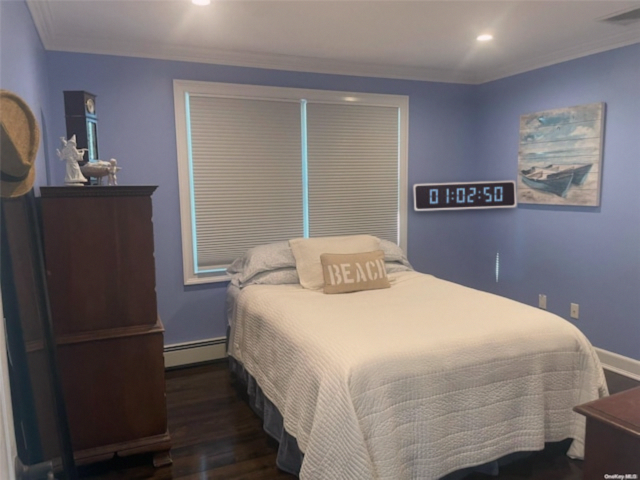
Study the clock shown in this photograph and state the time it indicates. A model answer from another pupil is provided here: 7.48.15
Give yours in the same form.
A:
1.02.50
